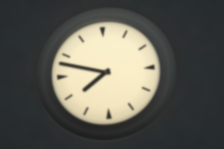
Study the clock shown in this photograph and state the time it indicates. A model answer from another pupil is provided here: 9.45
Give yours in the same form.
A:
7.48
